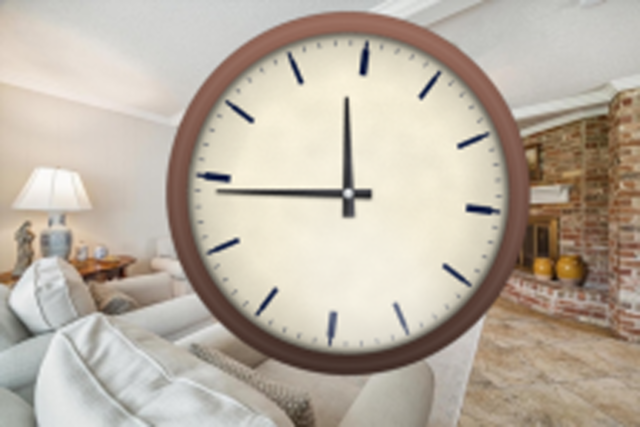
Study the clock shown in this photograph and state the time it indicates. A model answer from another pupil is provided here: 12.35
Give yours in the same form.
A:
11.44
